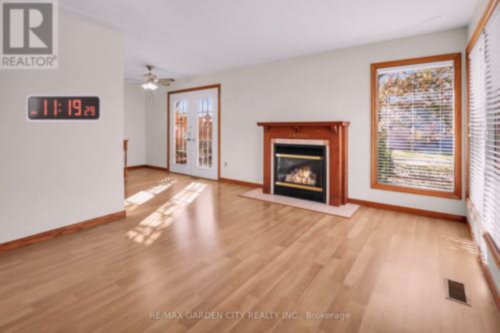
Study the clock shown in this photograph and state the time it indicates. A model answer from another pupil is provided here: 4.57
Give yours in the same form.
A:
11.19
